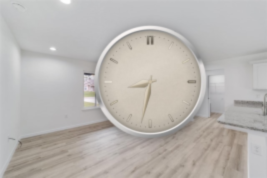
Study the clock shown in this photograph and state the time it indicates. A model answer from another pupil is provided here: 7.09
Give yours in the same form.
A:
8.32
